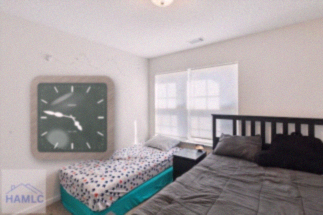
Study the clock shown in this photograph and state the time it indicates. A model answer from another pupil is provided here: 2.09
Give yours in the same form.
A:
4.47
